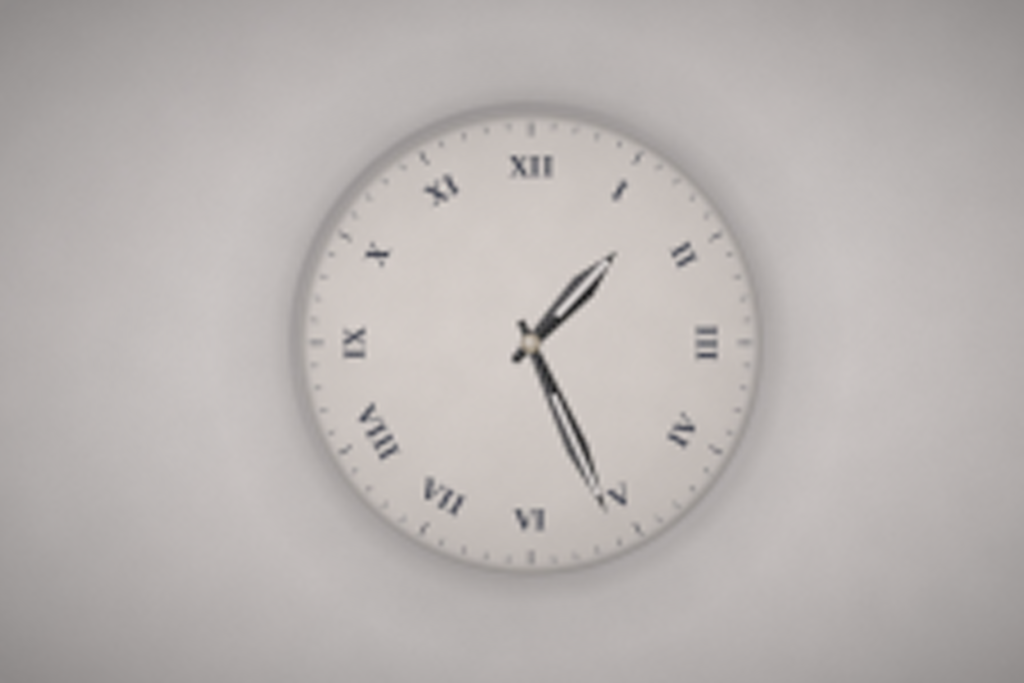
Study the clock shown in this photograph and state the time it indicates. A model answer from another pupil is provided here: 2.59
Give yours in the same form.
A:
1.26
